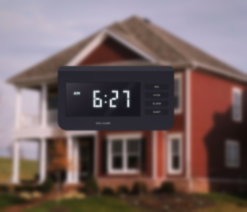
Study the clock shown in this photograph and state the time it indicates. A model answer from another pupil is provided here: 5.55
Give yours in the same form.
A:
6.27
